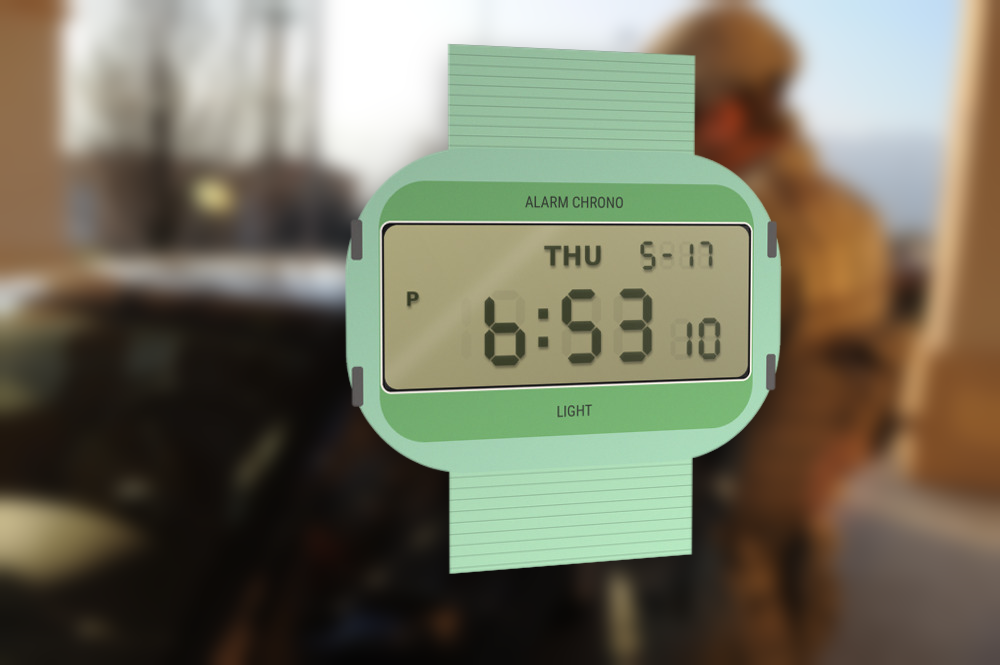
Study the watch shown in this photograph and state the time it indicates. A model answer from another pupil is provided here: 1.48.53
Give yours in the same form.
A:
6.53.10
